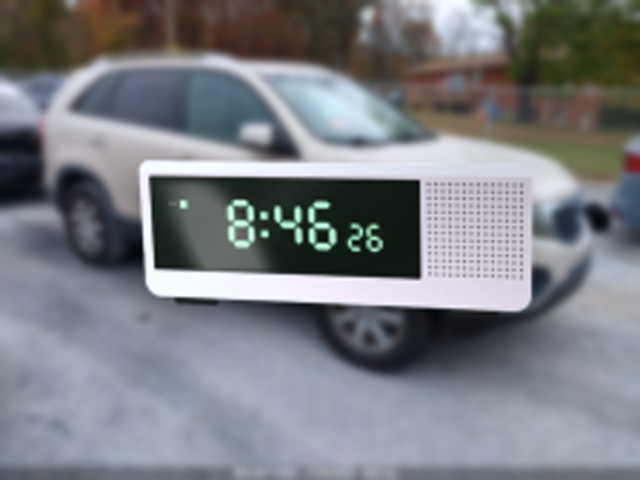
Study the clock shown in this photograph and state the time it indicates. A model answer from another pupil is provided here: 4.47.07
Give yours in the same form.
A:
8.46.26
